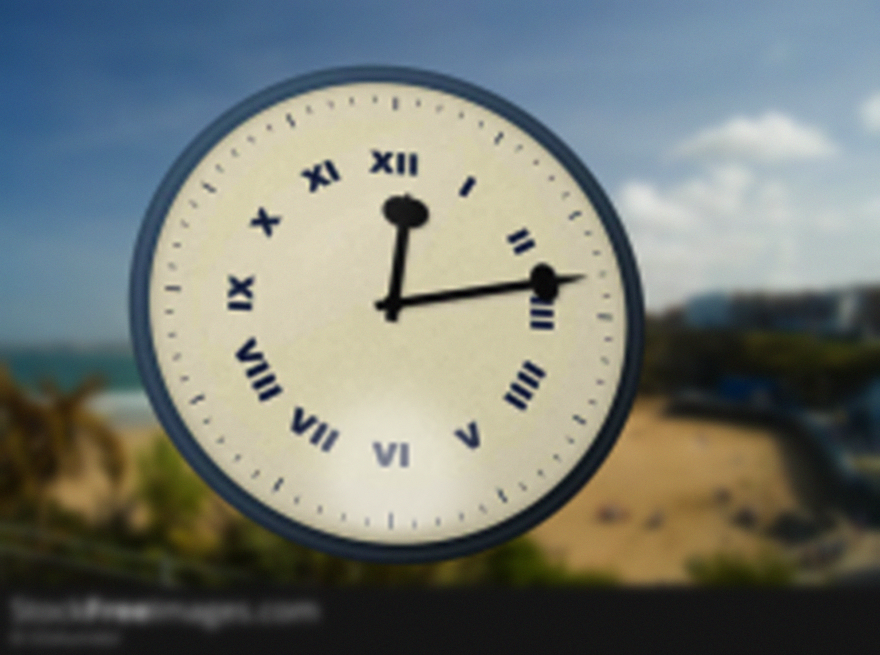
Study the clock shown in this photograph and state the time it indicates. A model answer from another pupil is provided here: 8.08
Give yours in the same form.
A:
12.13
